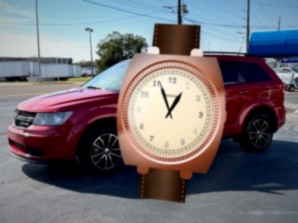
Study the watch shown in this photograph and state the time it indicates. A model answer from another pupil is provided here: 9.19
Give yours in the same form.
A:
12.56
